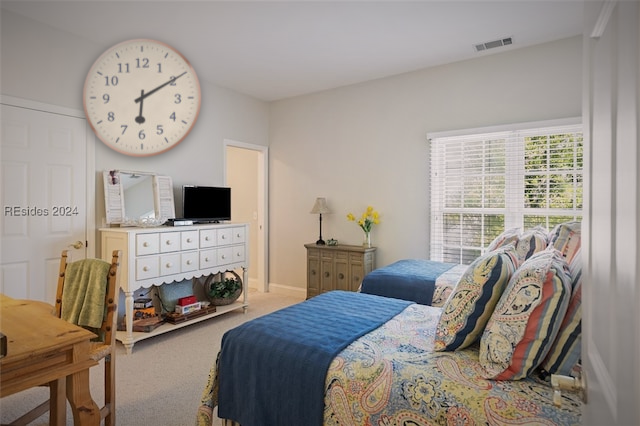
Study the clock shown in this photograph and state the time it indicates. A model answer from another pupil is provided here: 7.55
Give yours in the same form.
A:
6.10
